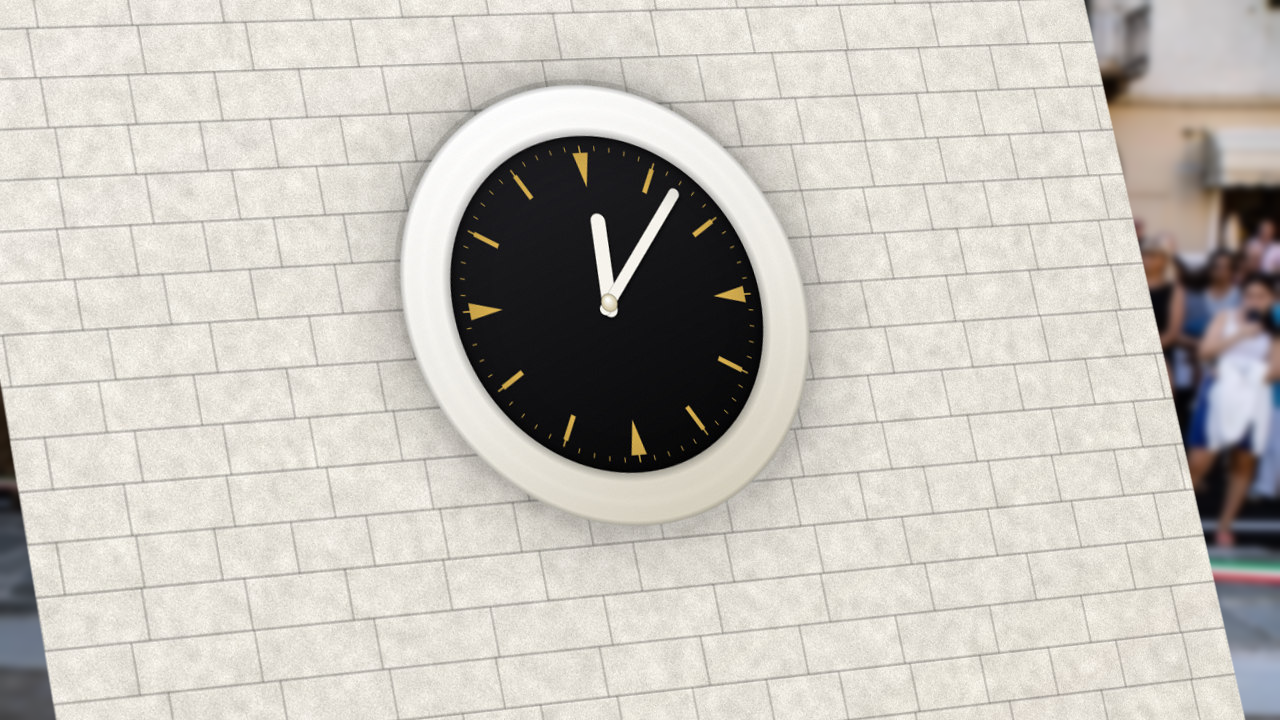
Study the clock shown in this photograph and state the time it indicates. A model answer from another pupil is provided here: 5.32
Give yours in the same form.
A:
12.07
